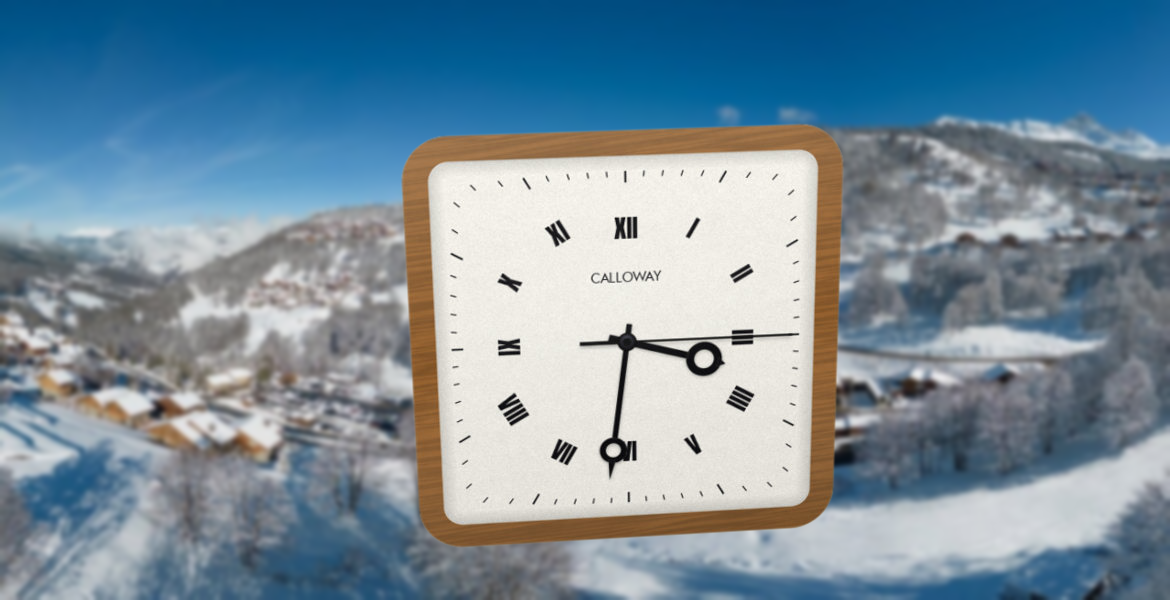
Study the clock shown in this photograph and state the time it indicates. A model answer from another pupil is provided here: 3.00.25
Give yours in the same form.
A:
3.31.15
